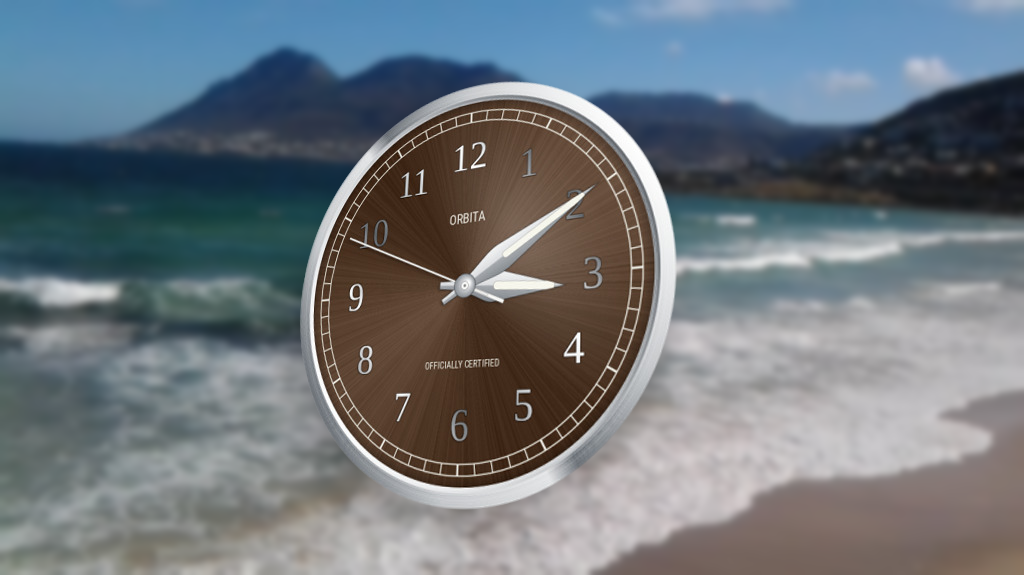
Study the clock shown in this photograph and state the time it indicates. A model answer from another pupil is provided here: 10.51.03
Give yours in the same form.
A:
3.09.49
